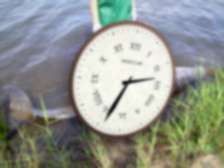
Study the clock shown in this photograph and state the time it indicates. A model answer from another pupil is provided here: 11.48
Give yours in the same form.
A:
2.34
